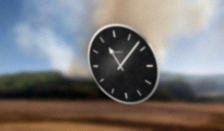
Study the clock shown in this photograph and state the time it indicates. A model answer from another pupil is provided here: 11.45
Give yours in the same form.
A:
11.08
